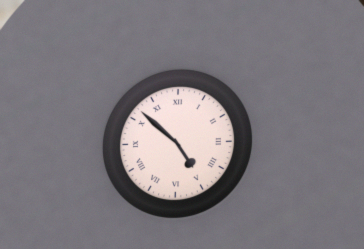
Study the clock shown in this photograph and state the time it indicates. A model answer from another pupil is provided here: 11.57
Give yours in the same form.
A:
4.52
